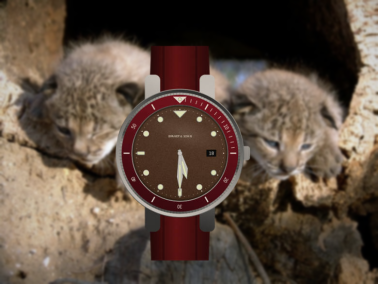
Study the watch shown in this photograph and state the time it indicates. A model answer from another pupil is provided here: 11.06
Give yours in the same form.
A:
5.30
